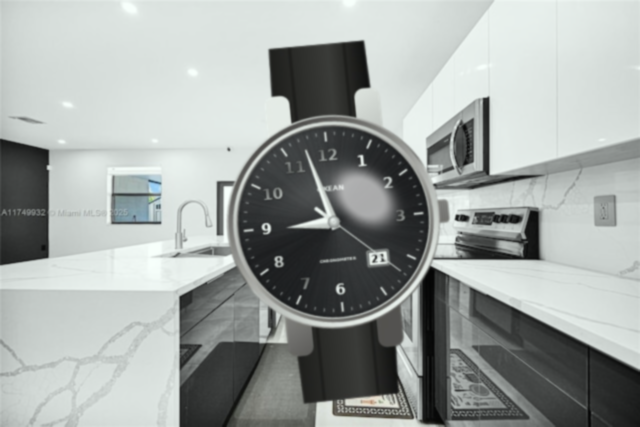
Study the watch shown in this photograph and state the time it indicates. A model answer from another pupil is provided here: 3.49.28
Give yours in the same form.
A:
8.57.22
